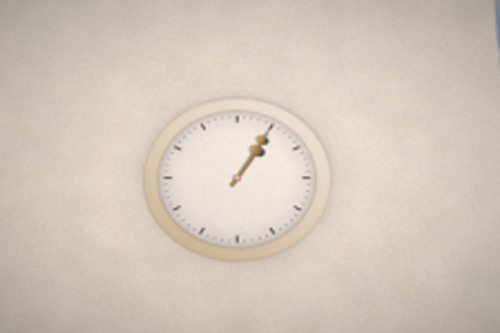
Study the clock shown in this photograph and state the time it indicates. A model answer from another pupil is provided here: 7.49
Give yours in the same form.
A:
1.05
